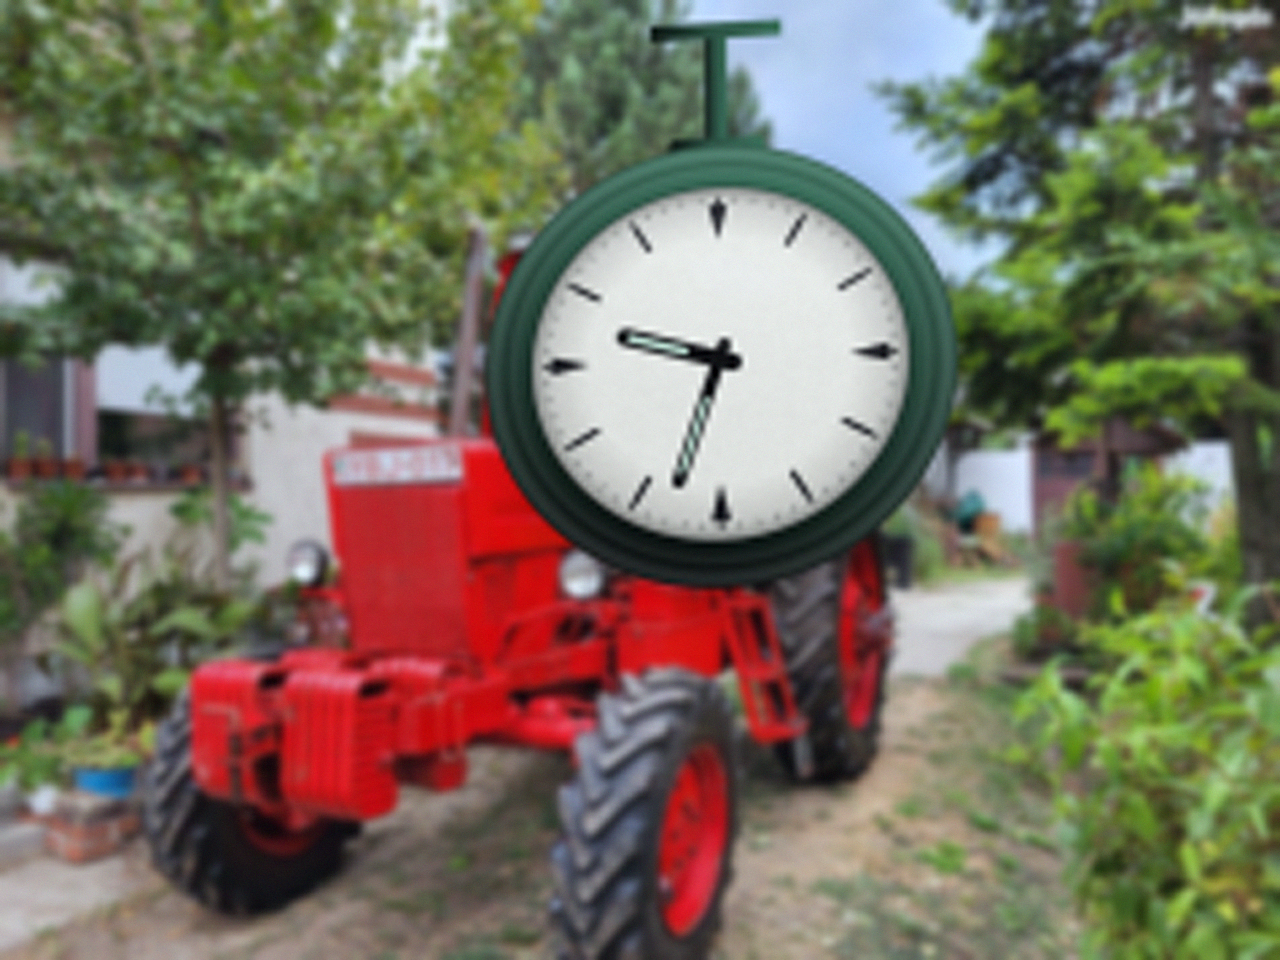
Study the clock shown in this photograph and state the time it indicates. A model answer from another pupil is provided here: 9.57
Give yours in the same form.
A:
9.33
